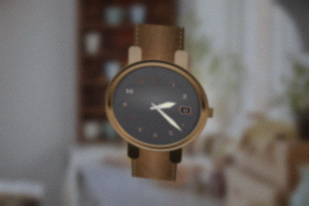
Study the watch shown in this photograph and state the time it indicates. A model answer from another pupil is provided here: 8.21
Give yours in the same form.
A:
2.22
